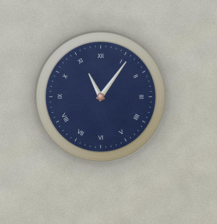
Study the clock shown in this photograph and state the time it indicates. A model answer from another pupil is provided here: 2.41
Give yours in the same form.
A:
11.06
